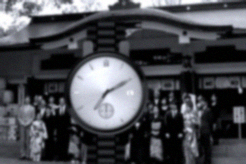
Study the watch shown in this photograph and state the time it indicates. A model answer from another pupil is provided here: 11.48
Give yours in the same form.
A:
7.10
